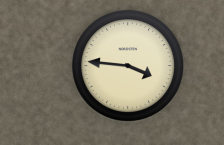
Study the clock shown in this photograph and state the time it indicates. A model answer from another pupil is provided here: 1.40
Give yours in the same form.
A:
3.46
